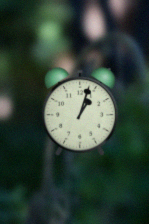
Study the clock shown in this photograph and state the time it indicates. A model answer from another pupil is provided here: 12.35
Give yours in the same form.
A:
1.03
